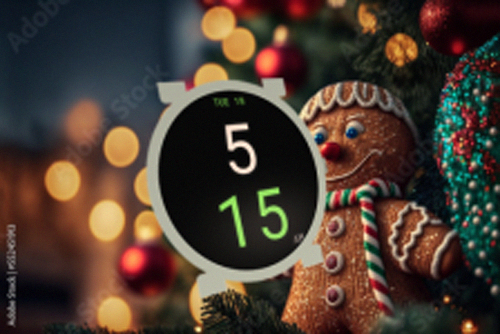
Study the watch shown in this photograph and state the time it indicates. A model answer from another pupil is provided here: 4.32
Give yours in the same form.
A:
5.15
